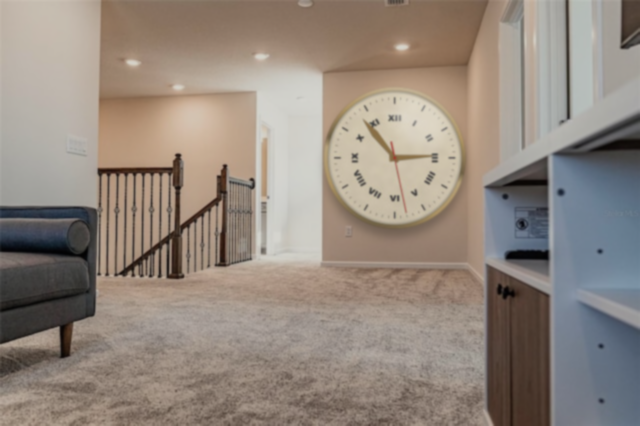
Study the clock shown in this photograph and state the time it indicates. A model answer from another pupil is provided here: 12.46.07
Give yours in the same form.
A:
2.53.28
